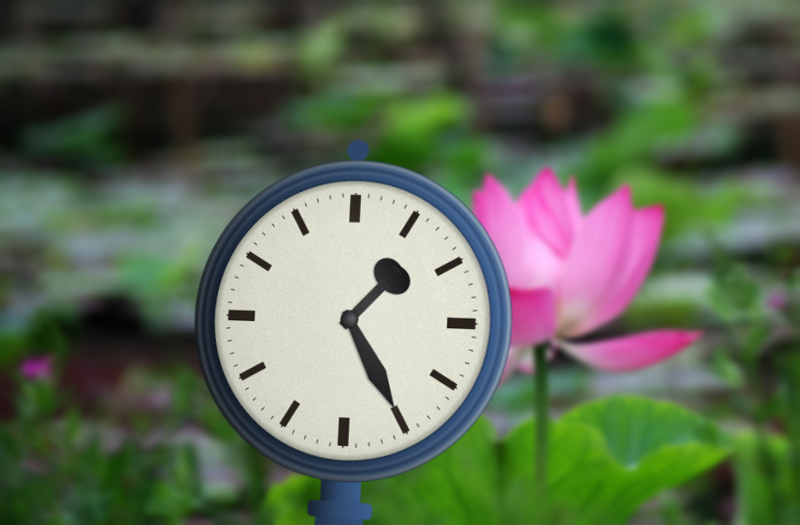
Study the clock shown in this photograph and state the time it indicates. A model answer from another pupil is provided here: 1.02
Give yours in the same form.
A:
1.25
